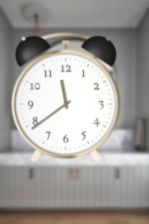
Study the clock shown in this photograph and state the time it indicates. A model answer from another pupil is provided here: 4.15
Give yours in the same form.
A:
11.39
